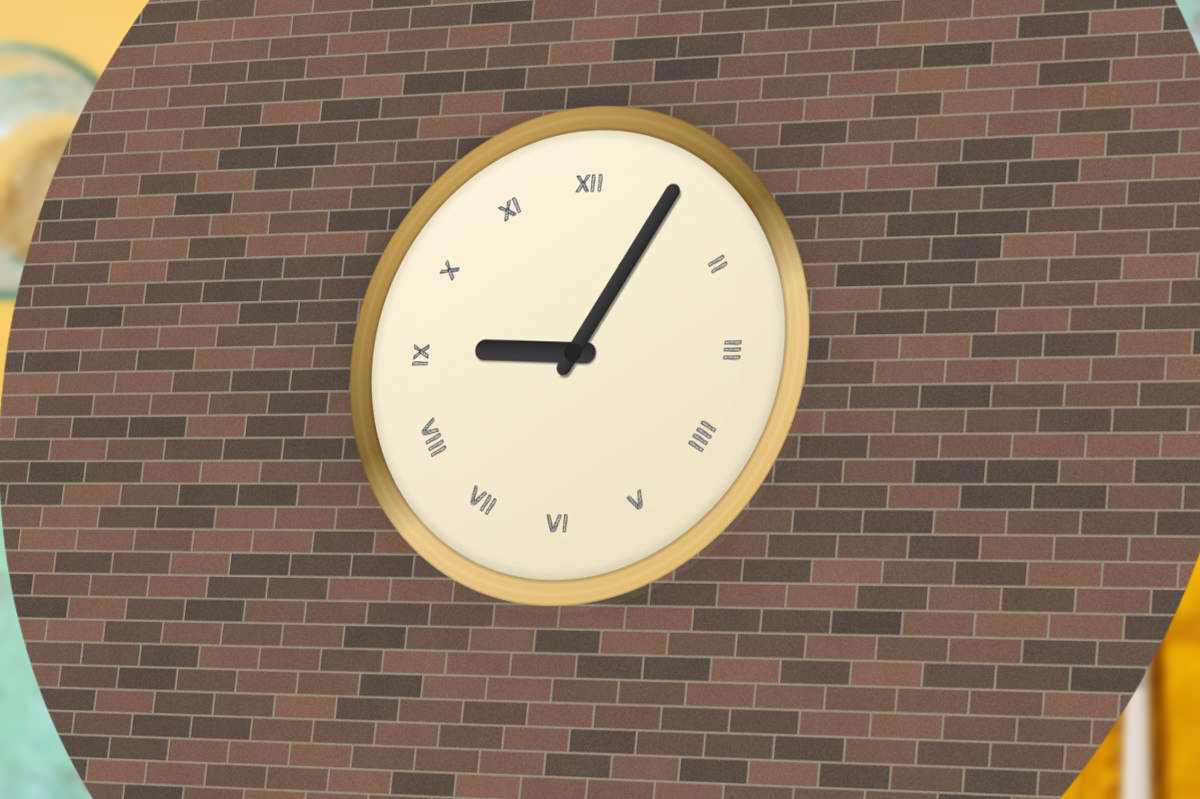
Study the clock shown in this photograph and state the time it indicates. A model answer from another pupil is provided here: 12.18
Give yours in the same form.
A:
9.05
